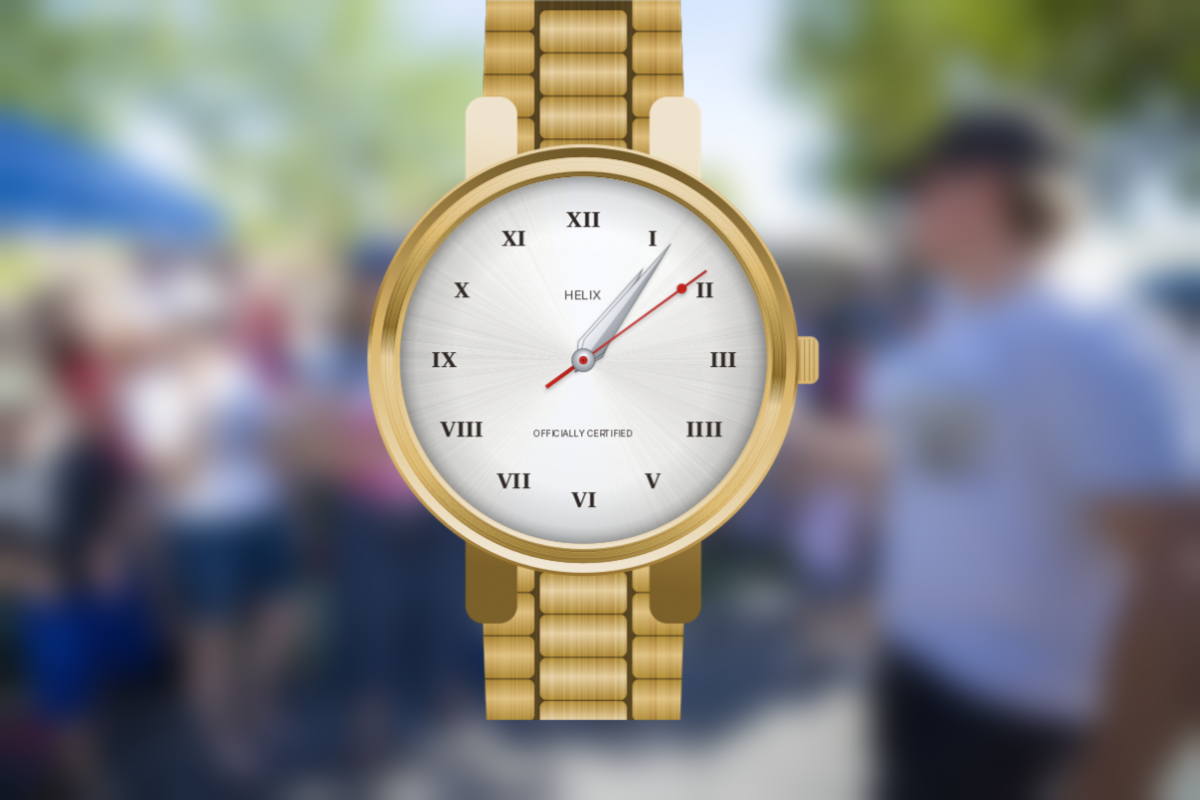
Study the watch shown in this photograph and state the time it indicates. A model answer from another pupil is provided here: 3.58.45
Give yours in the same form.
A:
1.06.09
